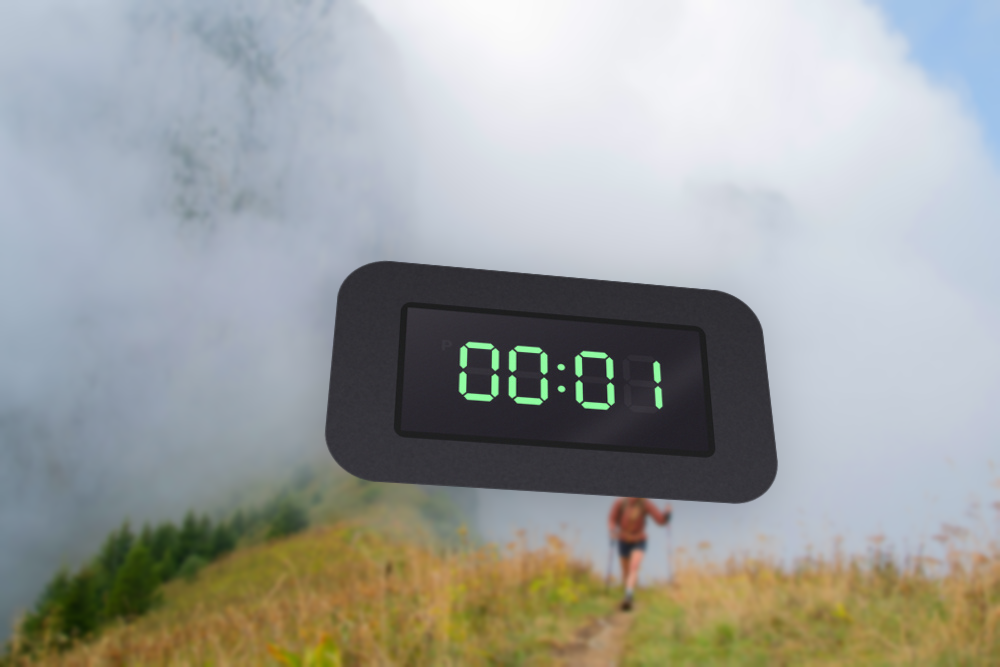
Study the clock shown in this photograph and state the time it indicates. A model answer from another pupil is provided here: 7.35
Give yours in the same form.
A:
0.01
